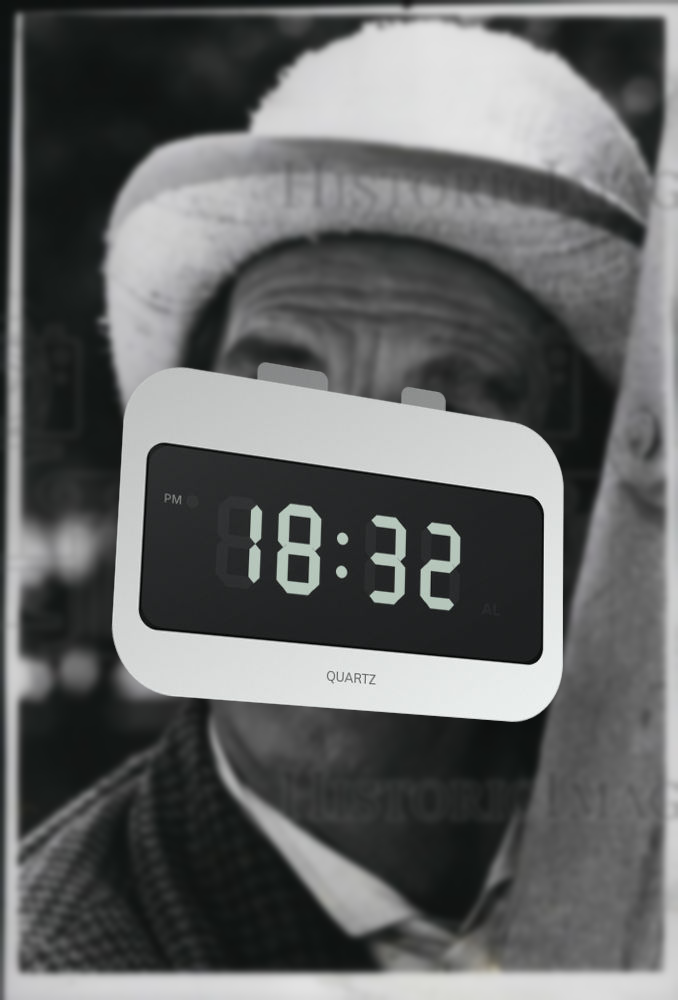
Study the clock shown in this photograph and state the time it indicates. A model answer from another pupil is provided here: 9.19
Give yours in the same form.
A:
18.32
